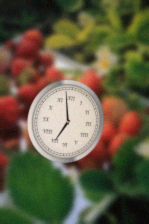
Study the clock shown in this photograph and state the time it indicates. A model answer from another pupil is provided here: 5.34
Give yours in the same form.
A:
6.58
